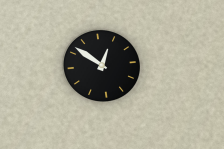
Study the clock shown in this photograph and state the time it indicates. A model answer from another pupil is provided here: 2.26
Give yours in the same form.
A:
12.52
